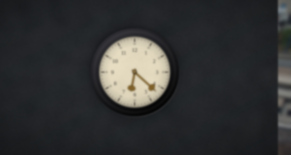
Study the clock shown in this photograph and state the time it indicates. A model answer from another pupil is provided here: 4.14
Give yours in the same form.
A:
6.22
